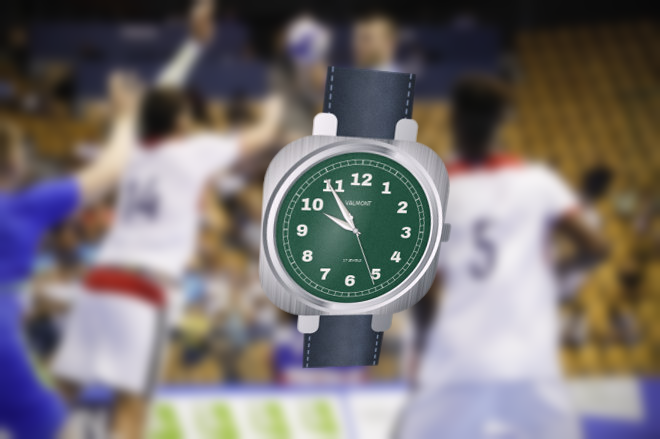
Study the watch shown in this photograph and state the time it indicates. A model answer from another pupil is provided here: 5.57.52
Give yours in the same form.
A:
9.54.26
